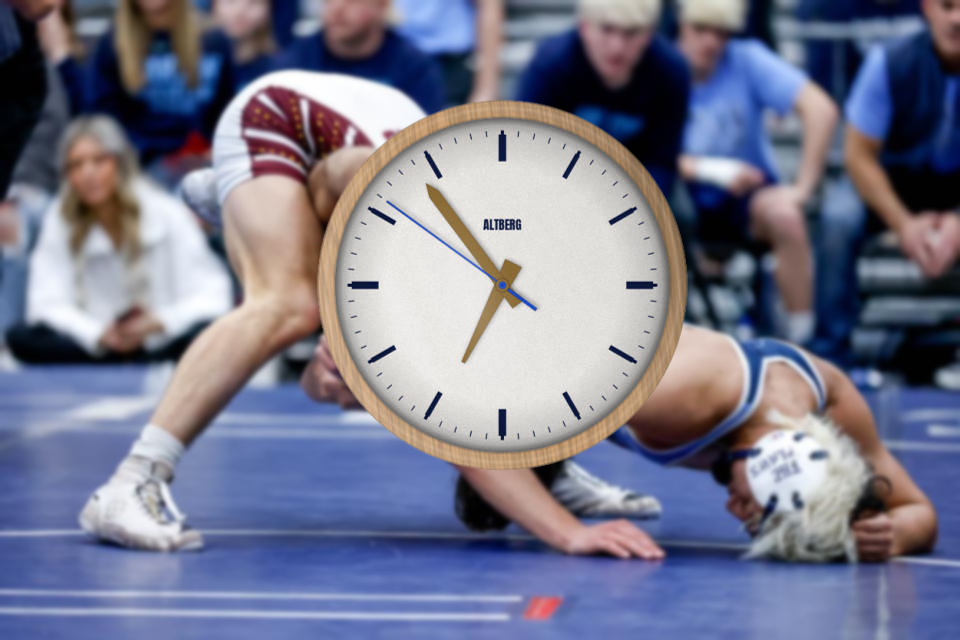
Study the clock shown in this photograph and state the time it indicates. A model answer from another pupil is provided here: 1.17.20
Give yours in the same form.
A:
6.53.51
